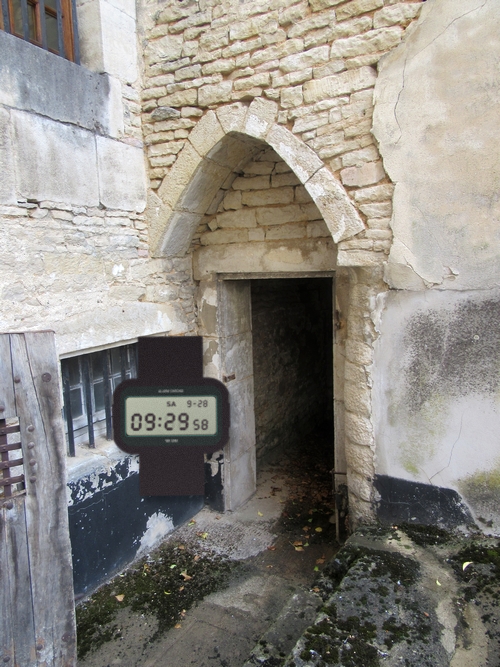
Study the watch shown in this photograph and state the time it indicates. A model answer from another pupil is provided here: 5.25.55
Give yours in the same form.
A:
9.29.58
